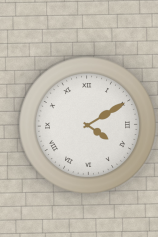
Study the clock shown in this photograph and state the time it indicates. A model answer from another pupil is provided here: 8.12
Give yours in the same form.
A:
4.10
